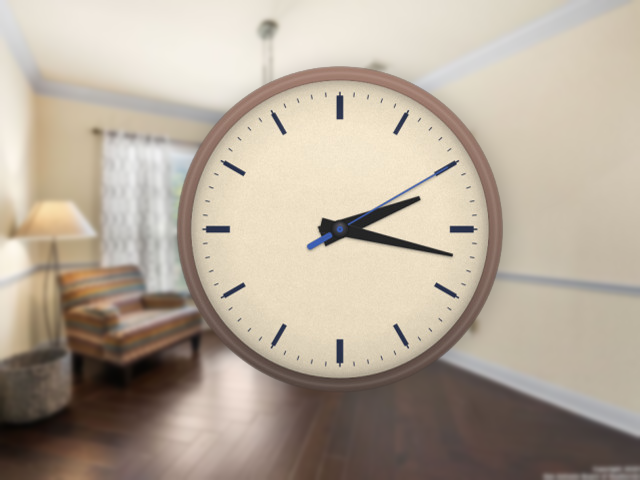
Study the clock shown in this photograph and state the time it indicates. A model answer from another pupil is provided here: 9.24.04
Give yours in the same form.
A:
2.17.10
